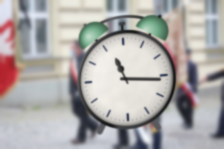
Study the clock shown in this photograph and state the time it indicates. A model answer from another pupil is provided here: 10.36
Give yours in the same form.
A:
11.16
